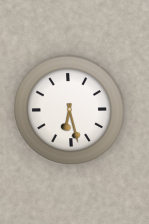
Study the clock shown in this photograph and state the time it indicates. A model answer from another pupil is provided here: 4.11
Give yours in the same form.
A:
6.28
